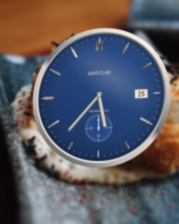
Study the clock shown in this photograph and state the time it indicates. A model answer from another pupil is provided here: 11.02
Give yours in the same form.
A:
5.37
